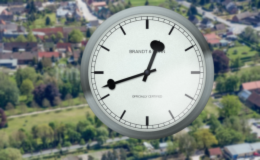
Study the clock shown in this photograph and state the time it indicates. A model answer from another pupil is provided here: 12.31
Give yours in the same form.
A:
12.42
